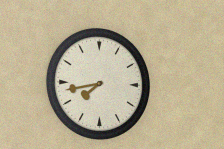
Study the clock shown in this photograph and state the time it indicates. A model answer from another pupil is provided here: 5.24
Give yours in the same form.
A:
7.43
